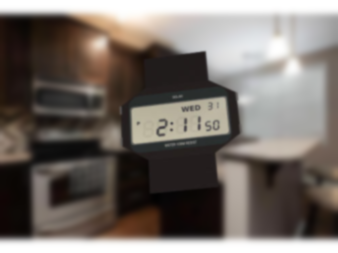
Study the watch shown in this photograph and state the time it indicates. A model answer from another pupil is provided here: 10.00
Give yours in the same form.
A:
2.11
